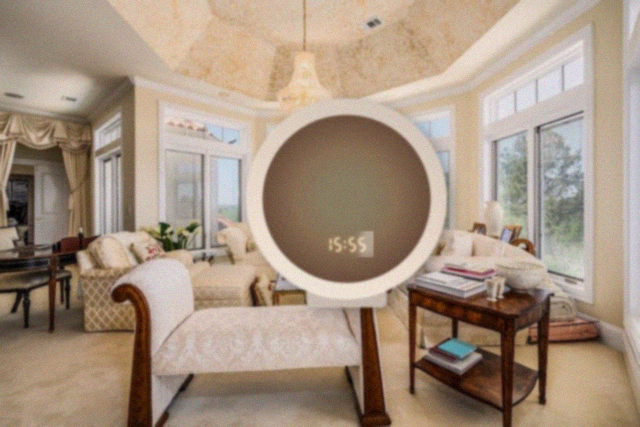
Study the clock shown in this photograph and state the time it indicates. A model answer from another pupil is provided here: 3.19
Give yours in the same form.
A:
15.55
